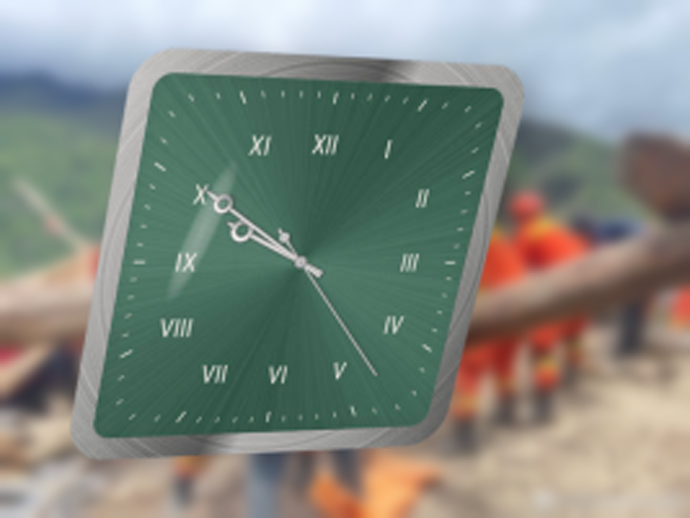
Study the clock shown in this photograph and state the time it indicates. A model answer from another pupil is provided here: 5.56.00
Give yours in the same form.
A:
9.50.23
